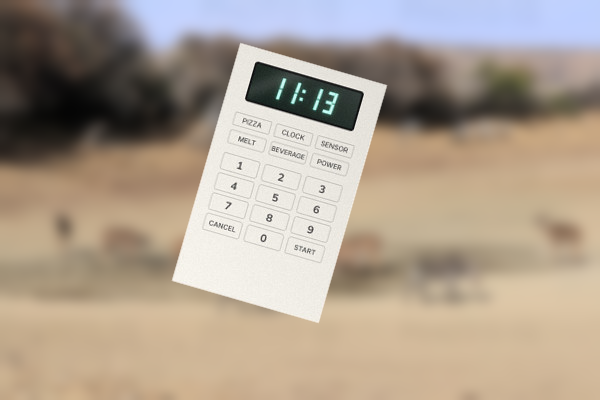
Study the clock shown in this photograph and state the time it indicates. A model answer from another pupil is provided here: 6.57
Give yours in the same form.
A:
11.13
